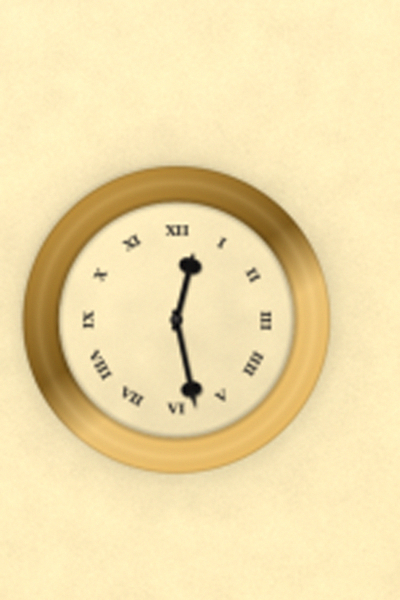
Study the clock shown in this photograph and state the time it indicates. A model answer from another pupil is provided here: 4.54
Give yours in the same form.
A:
12.28
